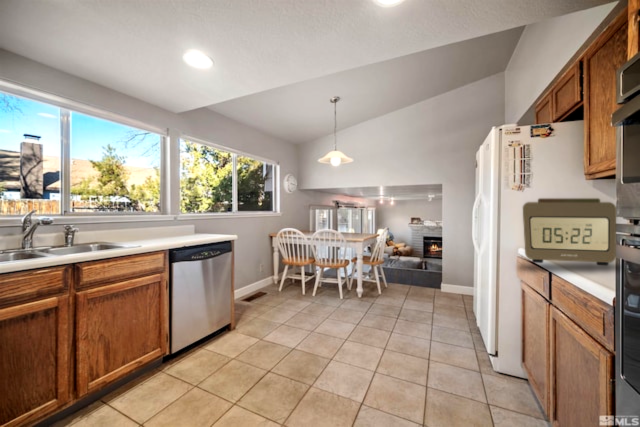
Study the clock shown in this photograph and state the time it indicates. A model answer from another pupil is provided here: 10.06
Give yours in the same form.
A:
5.22
